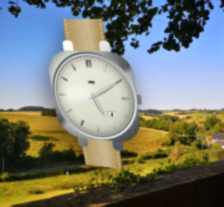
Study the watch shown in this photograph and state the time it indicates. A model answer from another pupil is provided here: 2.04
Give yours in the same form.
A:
5.10
